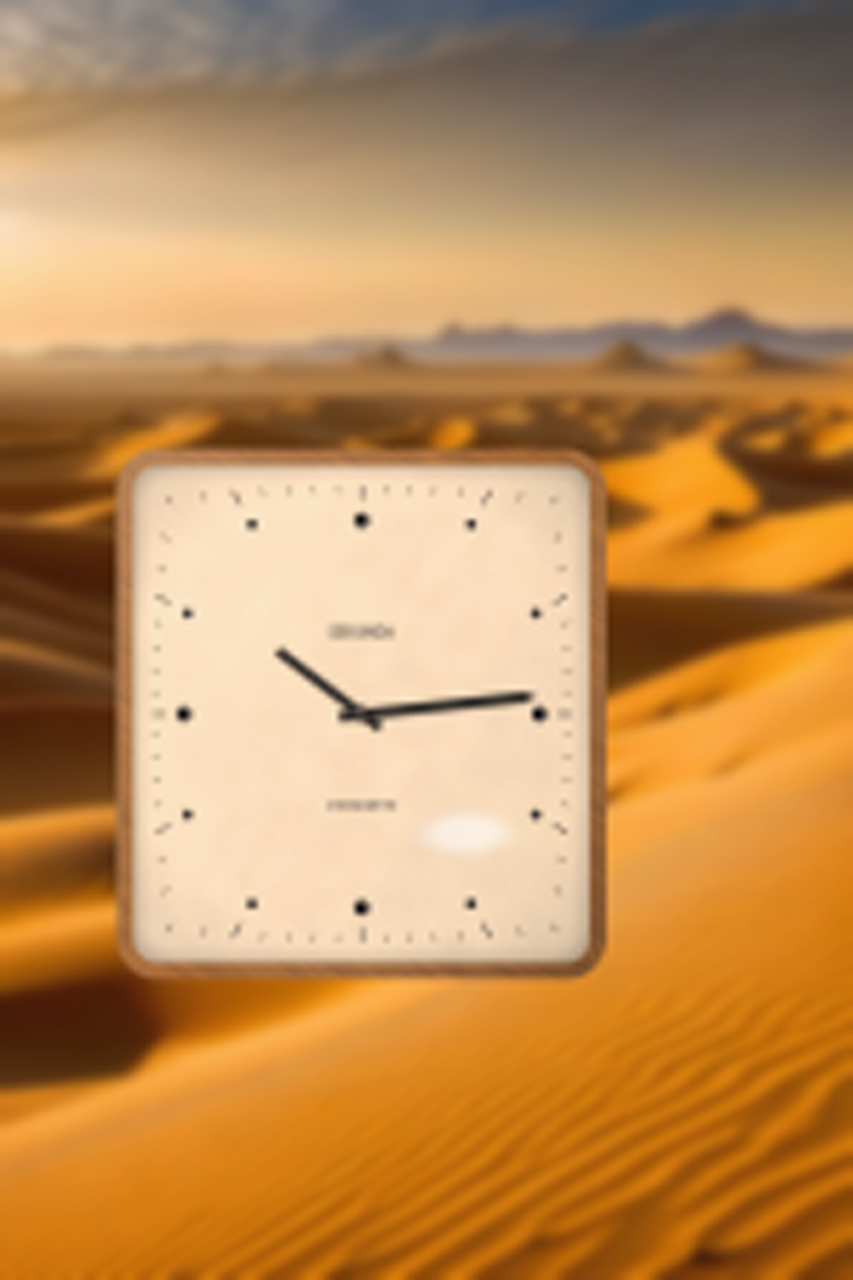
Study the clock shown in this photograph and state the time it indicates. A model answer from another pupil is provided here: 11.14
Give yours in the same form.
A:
10.14
